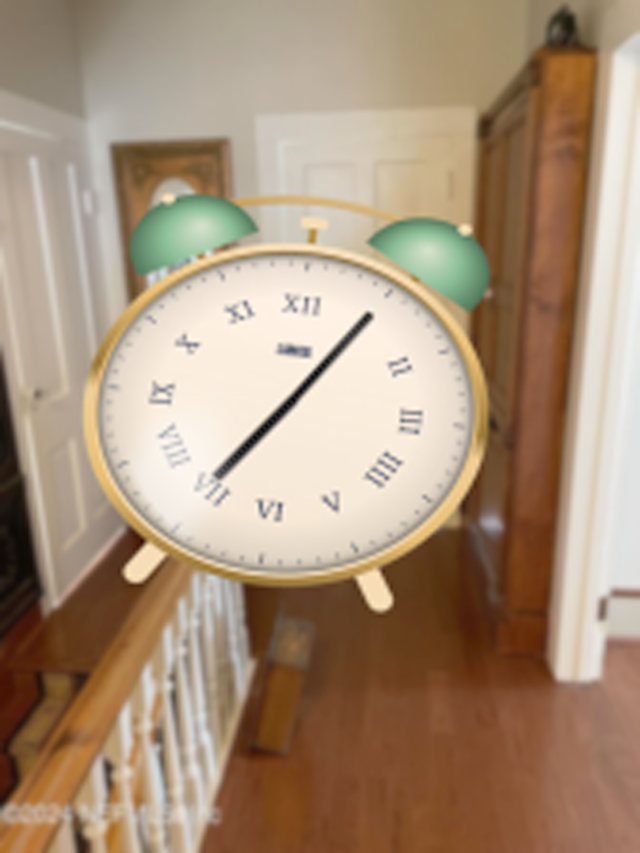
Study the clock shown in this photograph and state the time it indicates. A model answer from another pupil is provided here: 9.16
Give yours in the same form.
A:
7.05
